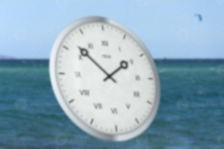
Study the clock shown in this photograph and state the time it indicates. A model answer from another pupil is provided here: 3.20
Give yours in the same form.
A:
1.52
